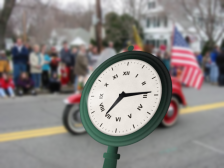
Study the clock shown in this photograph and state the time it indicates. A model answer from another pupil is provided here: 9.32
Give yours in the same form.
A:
7.14
